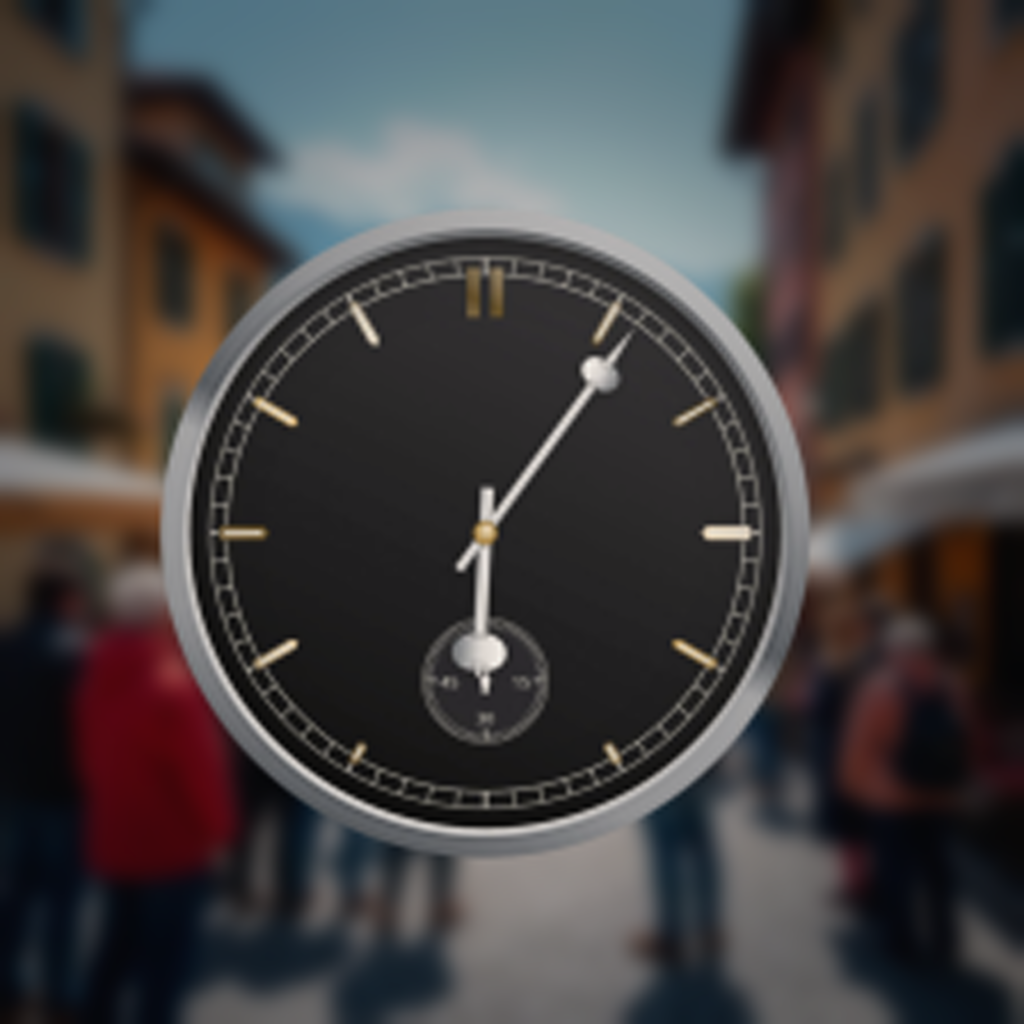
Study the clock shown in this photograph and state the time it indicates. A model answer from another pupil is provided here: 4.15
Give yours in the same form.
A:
6.06
